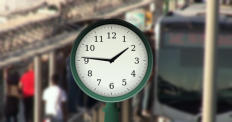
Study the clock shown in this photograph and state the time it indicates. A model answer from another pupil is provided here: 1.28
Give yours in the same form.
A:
1.46
